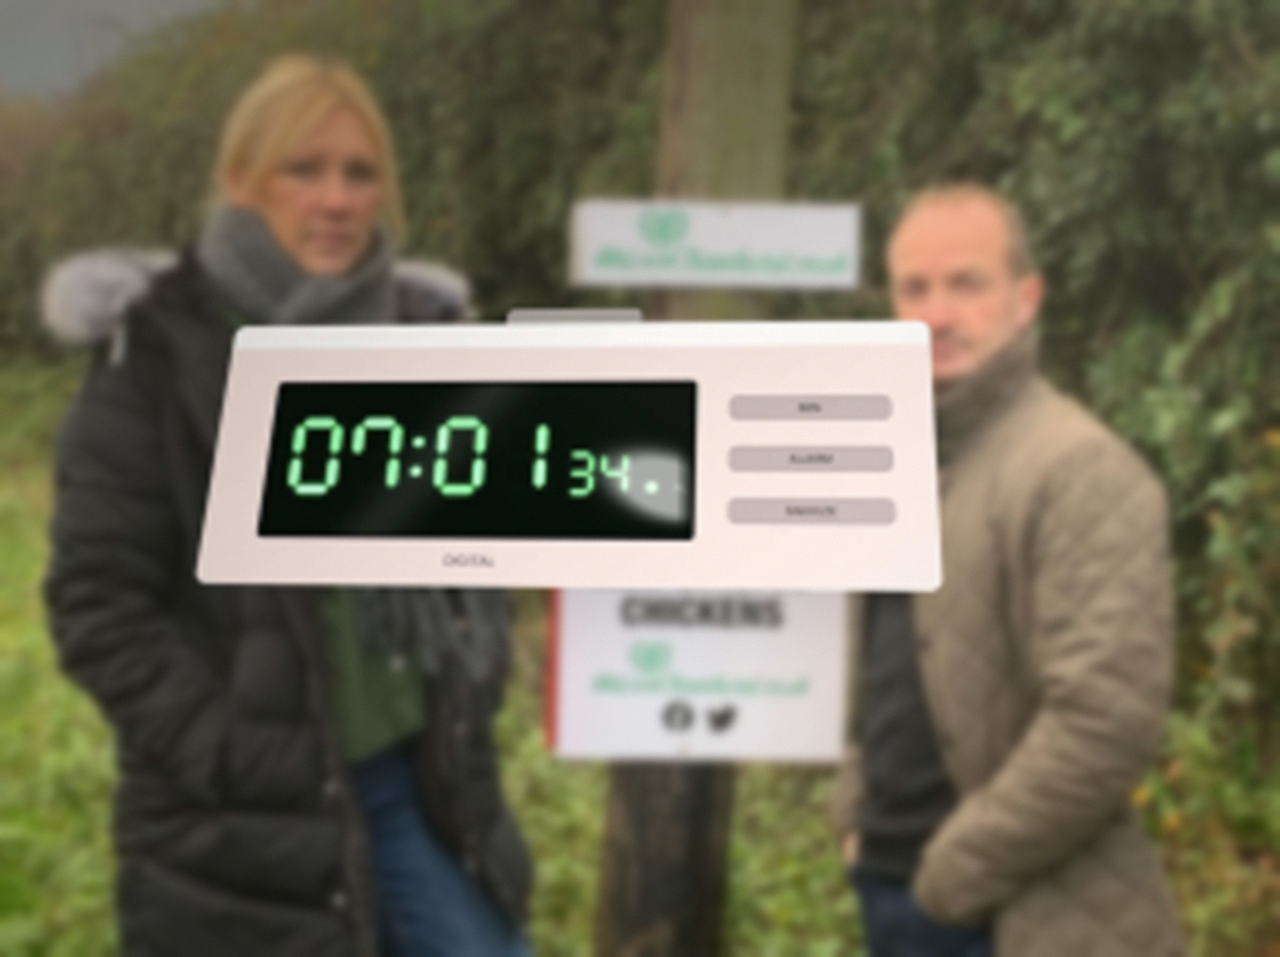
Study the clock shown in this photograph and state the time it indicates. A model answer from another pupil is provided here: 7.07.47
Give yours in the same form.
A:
7.01.34
